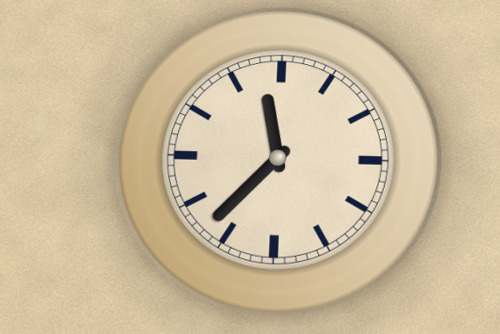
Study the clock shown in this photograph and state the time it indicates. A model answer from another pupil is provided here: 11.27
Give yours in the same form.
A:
11.37
